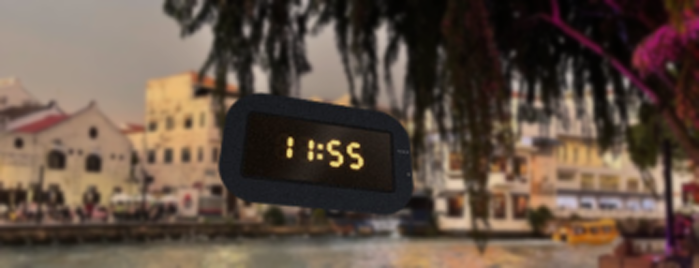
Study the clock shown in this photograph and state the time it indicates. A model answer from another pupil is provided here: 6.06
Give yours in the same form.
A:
11.55
